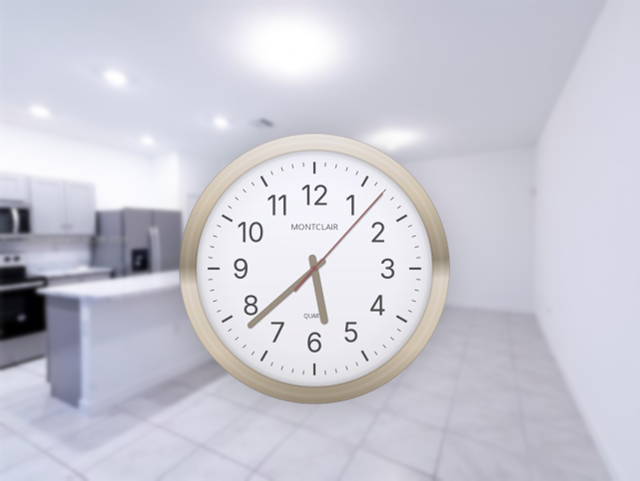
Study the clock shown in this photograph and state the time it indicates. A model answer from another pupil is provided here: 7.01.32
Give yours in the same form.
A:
5.38.07
